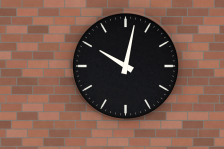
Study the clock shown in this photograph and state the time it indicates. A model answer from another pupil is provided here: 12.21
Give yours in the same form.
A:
10.02
